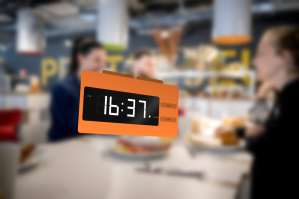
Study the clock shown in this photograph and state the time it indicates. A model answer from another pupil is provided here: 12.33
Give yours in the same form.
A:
16.37
